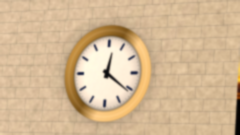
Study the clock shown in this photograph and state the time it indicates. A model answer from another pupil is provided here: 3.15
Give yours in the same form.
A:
12.21
